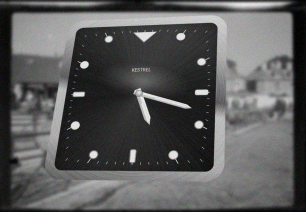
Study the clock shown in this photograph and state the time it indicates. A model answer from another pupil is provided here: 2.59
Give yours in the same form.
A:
5.18
